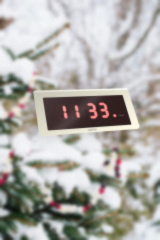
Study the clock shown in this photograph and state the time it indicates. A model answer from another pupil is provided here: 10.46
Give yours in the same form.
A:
11.33
